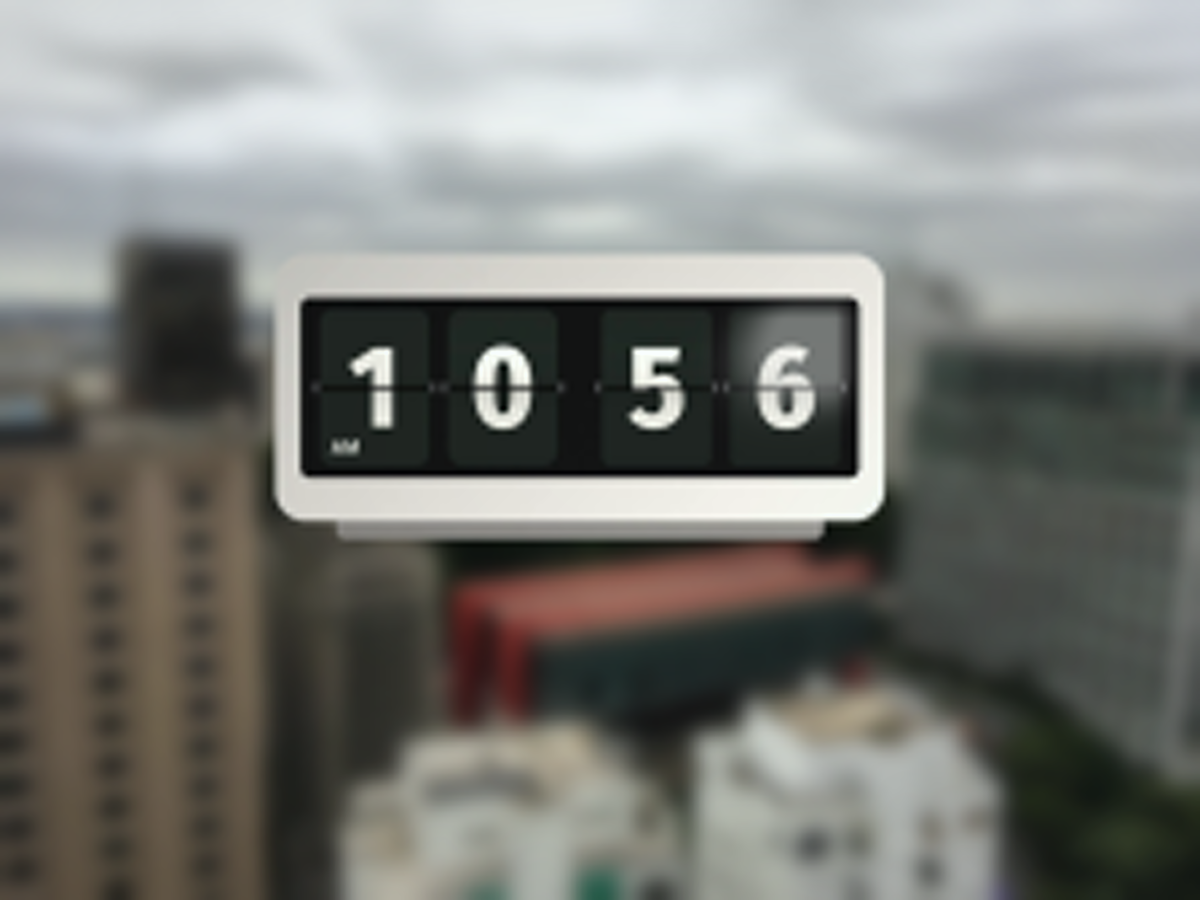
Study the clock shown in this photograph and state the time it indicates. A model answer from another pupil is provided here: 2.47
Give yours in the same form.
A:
10.56
